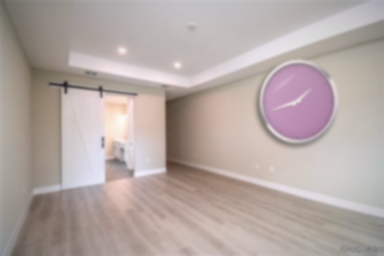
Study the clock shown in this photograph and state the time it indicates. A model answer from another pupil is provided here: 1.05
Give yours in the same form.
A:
1.42
